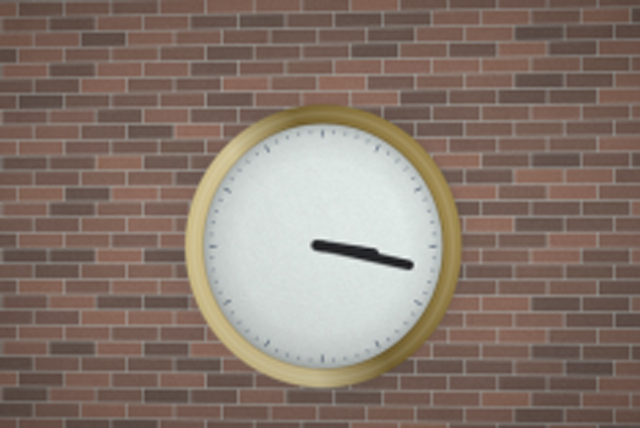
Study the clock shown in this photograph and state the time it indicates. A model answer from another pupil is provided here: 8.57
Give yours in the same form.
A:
3.17
